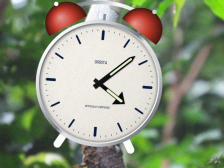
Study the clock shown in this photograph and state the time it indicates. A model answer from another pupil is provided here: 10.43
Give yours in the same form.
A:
4.08
